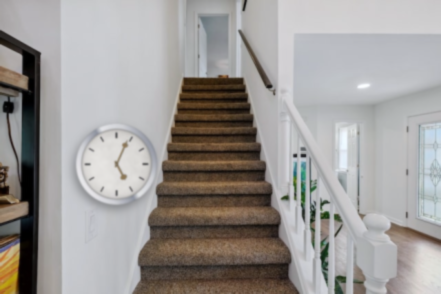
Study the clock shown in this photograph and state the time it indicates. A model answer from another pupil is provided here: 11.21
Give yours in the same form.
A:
5.04
